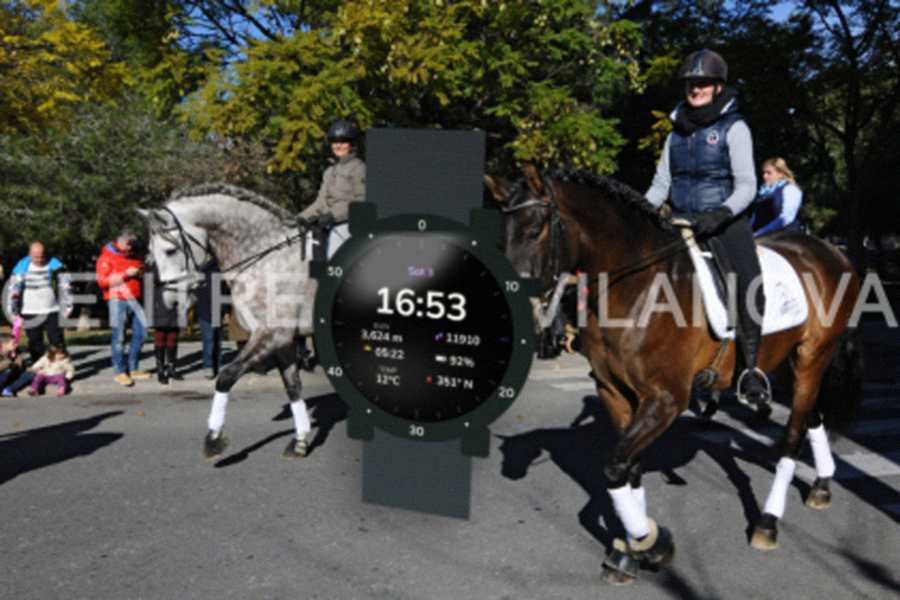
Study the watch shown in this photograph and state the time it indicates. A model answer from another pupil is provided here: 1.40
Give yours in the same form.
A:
16.53
